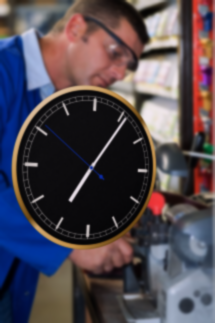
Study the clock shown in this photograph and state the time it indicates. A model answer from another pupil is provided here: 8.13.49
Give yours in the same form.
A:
7.05.51
